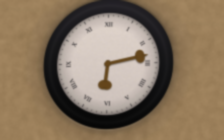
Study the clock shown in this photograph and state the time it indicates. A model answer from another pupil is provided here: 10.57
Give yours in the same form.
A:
6.13
